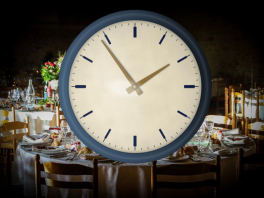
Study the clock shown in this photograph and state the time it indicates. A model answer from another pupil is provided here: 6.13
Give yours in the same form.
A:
1.54
